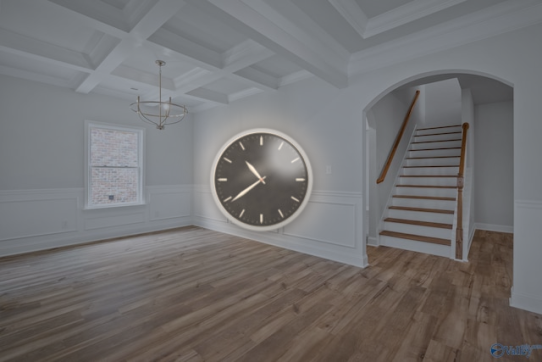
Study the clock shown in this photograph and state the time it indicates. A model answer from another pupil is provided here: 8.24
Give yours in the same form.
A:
10.39
